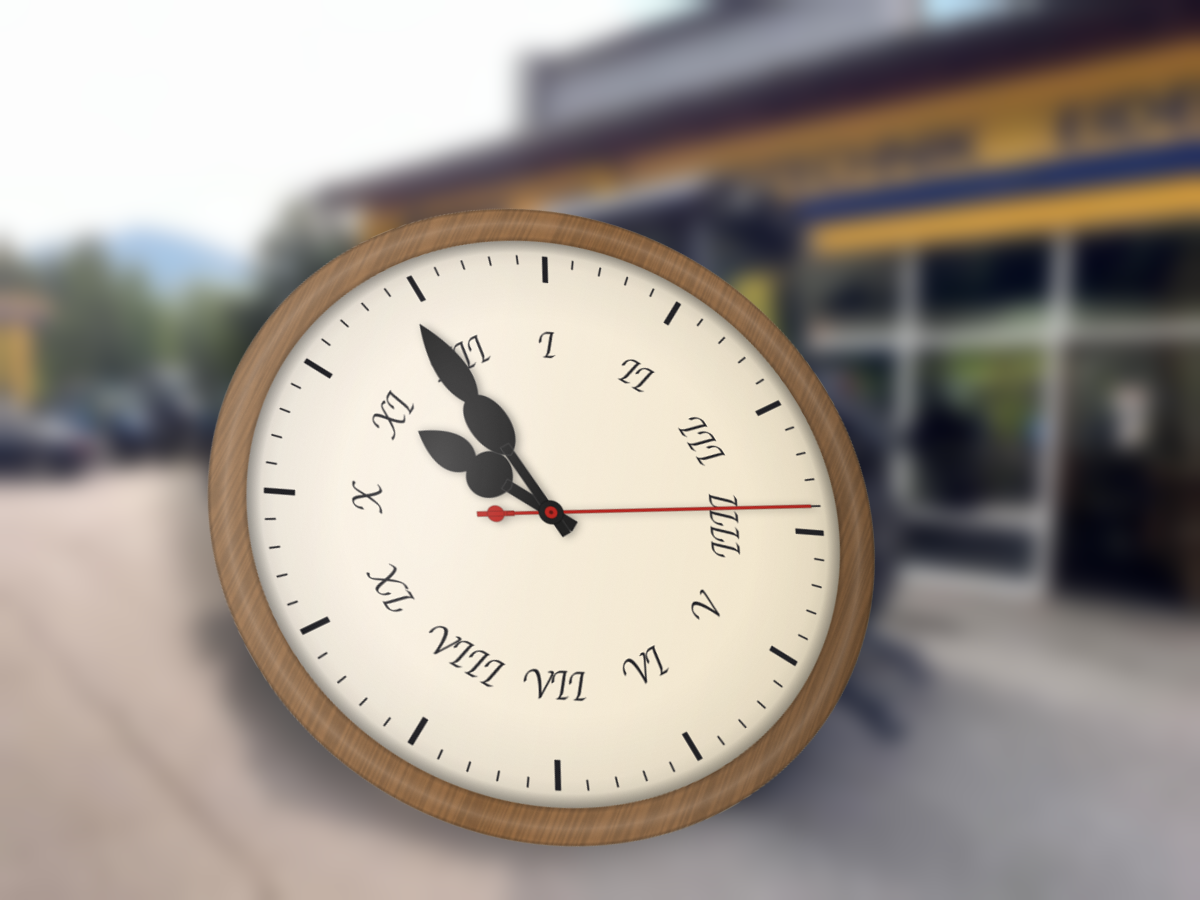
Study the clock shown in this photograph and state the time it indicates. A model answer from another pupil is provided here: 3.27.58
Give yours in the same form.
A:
10.59.19
